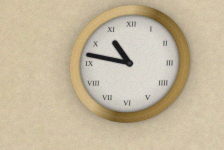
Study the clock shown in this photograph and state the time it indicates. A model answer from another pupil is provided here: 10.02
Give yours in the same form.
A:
10.47
